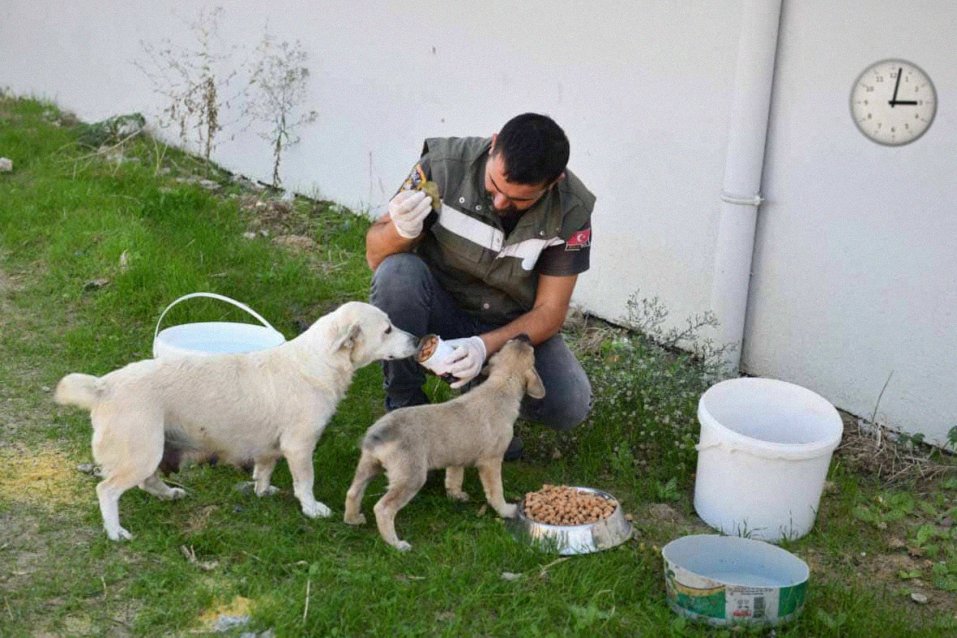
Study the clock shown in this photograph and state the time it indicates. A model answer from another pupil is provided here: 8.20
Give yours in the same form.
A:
3.02
